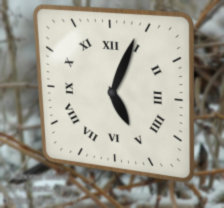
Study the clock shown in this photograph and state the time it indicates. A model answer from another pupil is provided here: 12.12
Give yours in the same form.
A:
5.04
